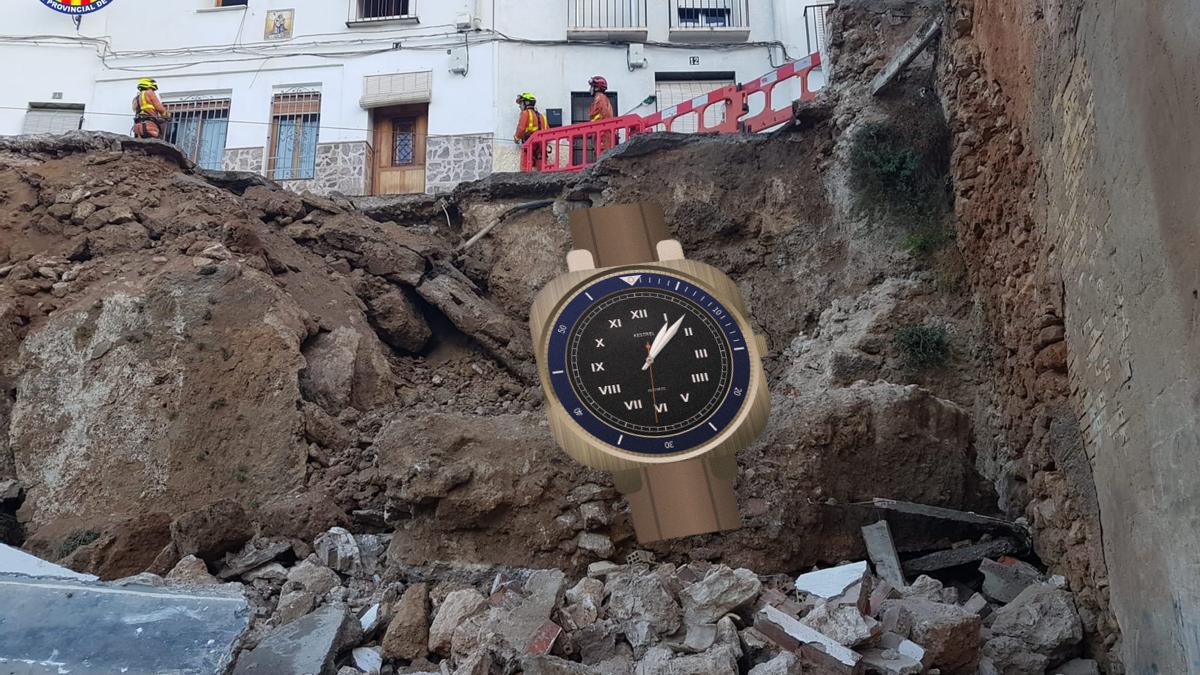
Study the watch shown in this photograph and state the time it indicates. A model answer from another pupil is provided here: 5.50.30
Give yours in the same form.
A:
1.07.31
